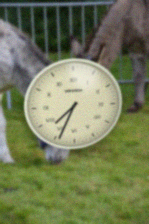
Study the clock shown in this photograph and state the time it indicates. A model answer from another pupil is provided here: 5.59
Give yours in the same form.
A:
7.34
